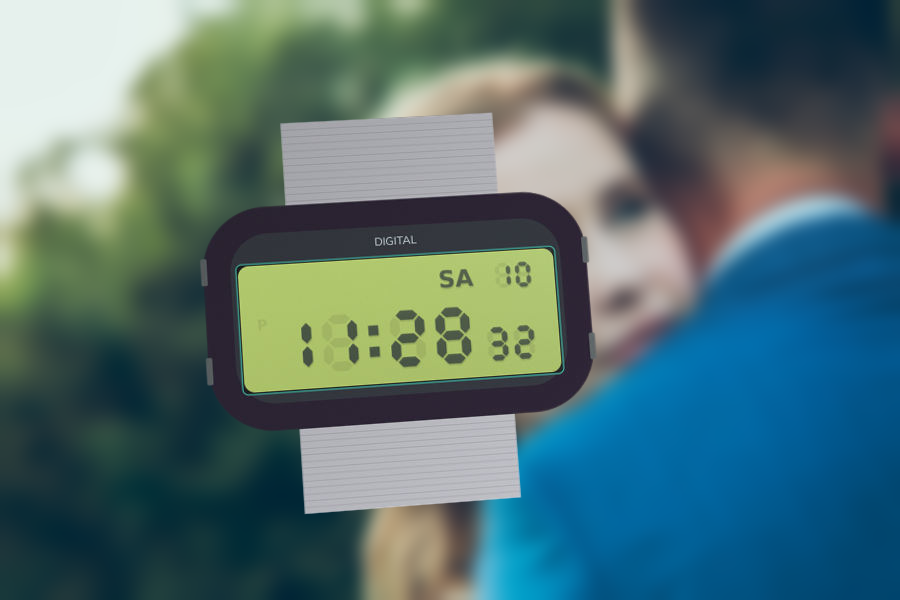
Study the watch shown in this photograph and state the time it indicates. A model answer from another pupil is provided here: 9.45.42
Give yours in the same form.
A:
11.28.32
